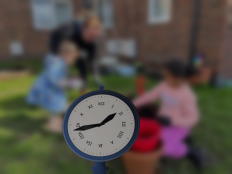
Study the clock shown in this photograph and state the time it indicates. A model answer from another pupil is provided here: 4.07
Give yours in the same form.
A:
1.43
